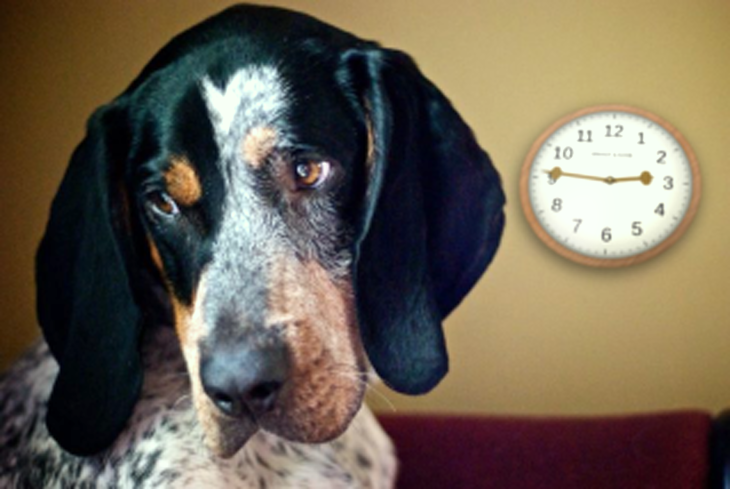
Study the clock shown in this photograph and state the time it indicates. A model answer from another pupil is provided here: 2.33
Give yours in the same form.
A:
2.46
